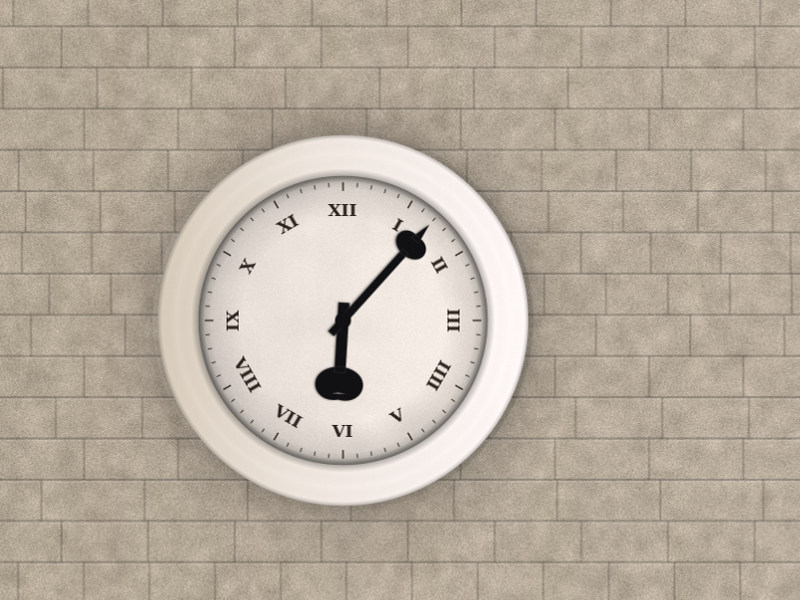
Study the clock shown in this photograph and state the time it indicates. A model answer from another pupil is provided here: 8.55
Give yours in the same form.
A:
6.07
